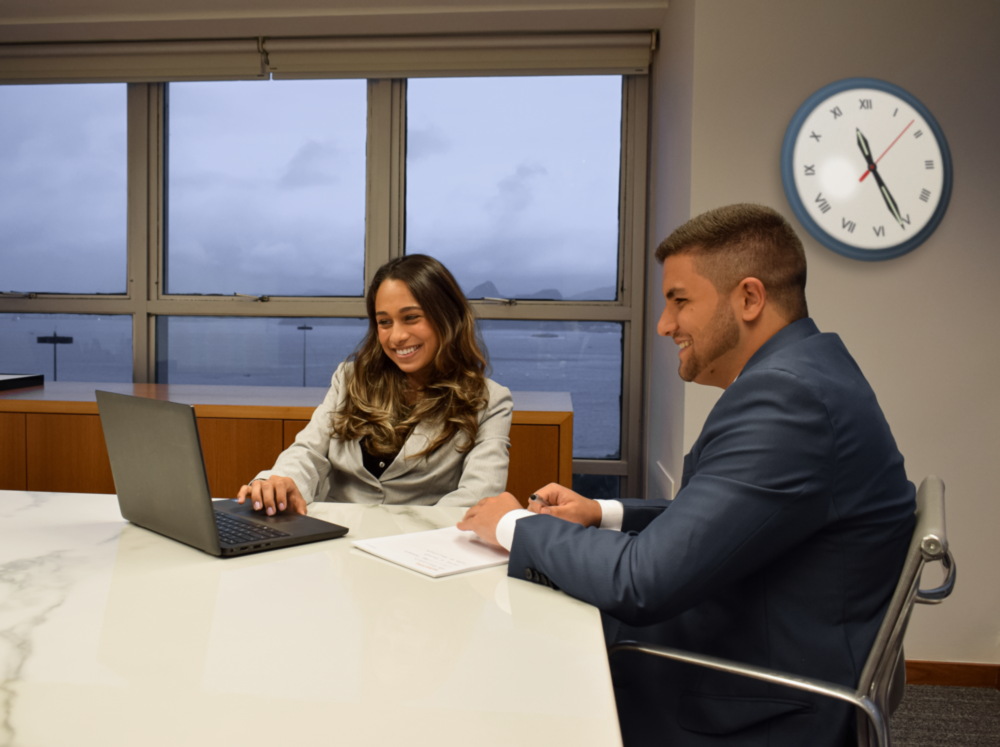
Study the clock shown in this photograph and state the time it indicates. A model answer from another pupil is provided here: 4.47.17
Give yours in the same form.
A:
11.26.08
